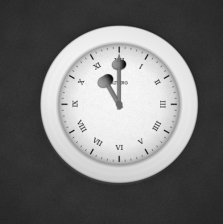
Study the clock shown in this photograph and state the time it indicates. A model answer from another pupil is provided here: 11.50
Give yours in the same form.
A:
11.00
